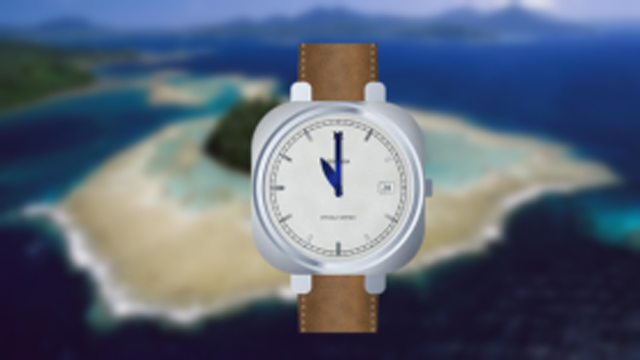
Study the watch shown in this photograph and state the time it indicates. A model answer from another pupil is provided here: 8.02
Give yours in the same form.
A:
11.00
